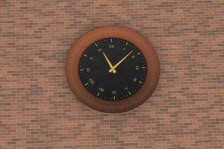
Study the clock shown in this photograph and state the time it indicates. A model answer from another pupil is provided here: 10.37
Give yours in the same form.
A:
11.08
